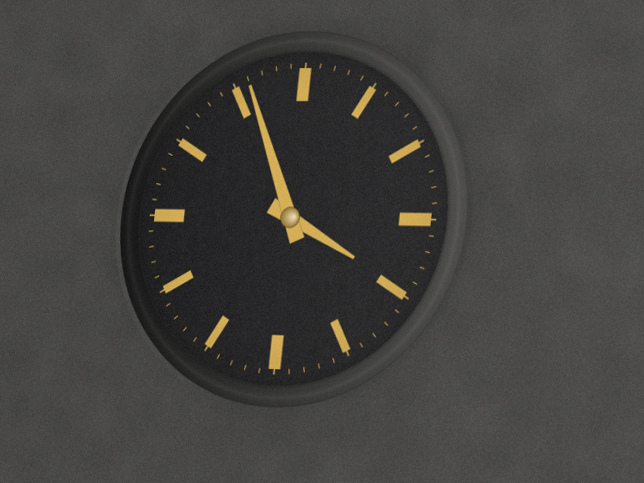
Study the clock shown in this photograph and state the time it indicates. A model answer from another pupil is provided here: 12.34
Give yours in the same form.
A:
3.56
